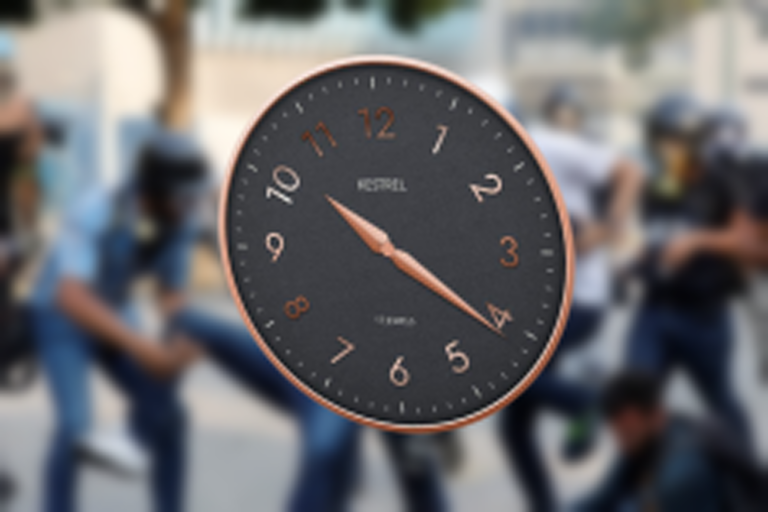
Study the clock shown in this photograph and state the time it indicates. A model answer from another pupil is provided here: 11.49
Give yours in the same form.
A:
10.21
